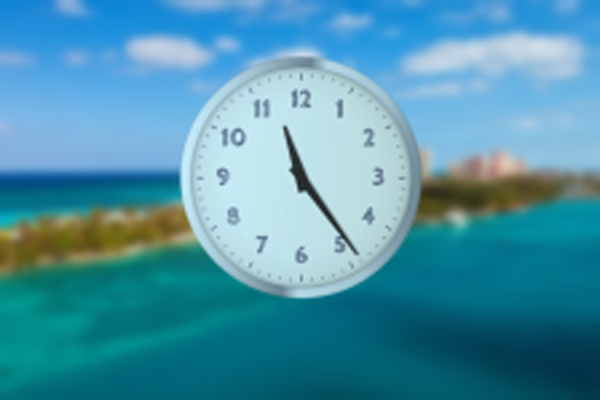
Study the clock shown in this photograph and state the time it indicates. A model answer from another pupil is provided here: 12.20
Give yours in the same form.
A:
11.24
